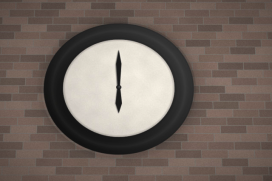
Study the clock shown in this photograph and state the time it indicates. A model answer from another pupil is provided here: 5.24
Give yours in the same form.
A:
6.00
